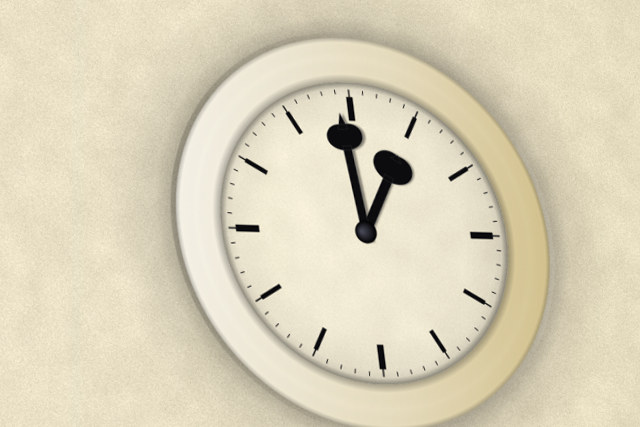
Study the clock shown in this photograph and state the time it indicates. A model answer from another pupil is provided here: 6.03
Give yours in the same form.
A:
12.59
